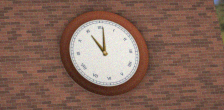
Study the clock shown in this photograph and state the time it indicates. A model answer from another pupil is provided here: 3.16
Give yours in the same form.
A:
11.01
